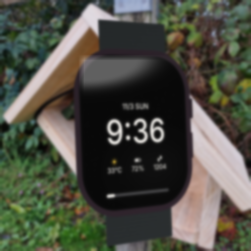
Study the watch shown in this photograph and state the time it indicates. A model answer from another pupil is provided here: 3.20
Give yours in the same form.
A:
9.36
